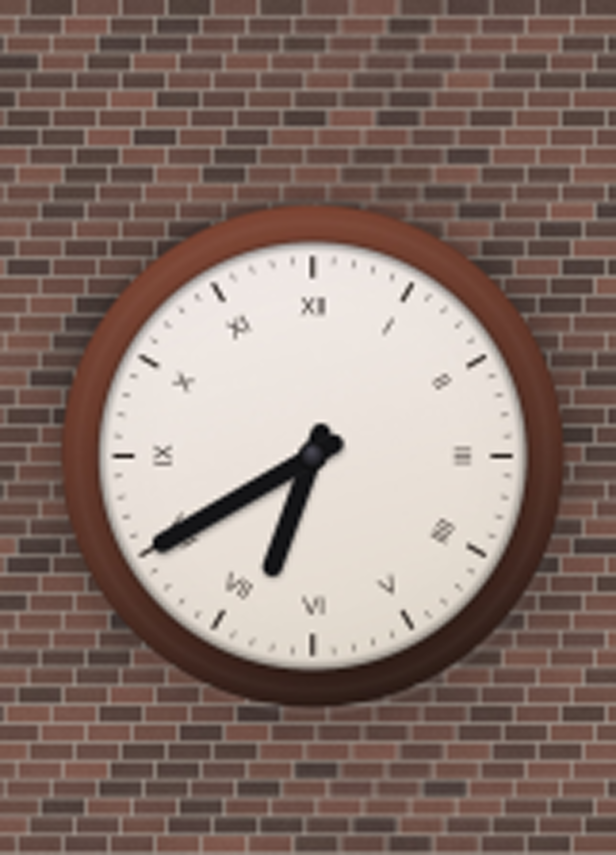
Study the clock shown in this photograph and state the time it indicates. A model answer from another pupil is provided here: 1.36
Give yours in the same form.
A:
6.40
